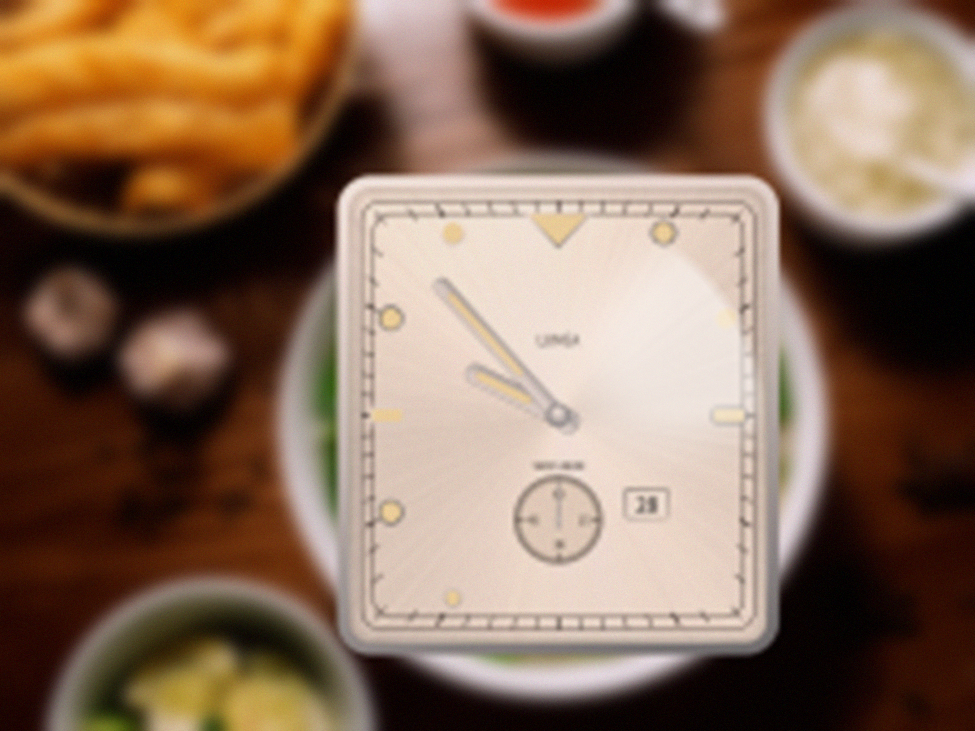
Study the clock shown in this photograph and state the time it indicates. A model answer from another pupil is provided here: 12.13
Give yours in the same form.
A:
9.53
